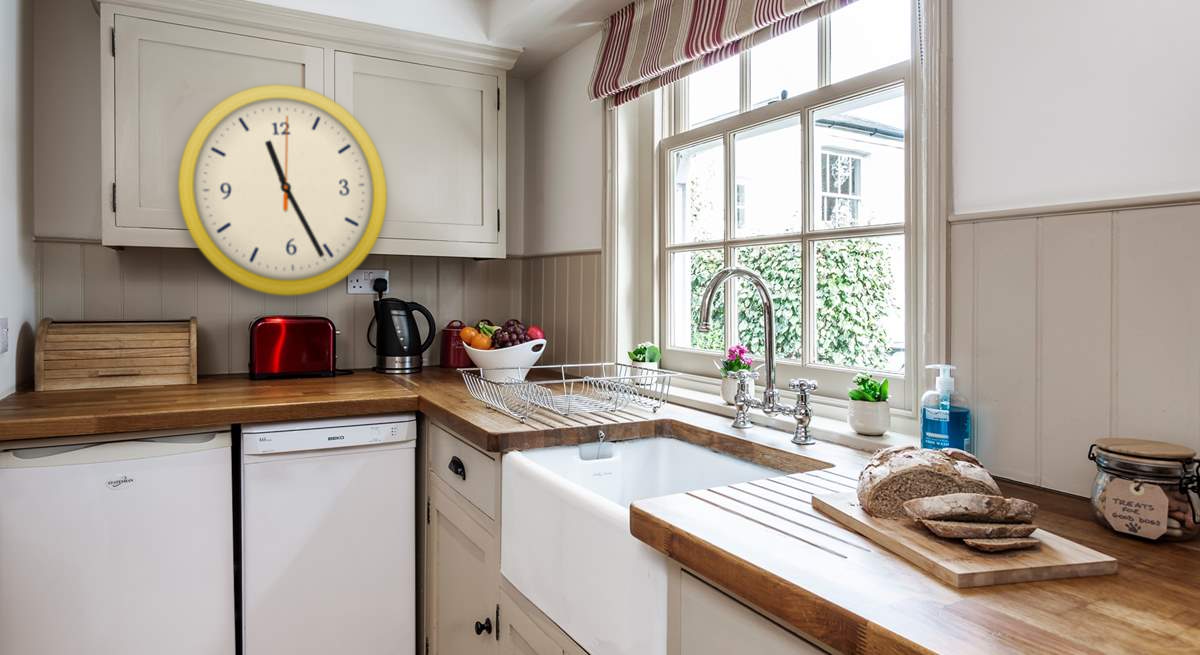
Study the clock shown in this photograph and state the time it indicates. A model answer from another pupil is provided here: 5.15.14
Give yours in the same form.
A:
11.26.01
